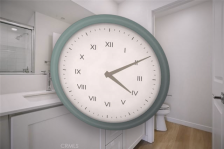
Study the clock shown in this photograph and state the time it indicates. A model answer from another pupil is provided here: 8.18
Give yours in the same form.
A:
4.10
